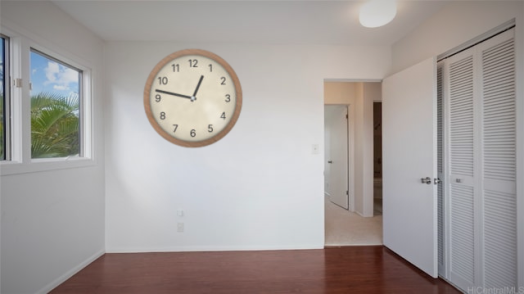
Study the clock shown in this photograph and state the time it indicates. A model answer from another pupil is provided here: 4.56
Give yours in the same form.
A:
12.47
